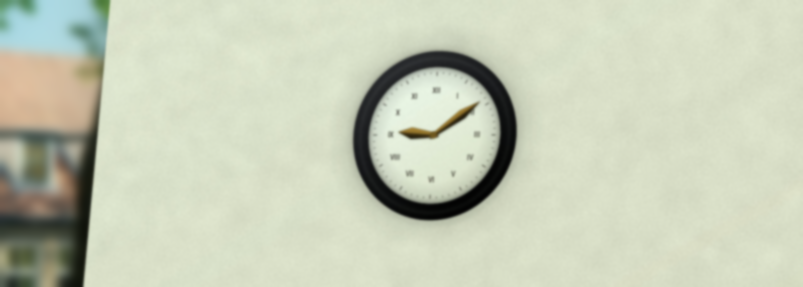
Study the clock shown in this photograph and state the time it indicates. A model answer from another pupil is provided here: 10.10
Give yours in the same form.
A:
9.09
